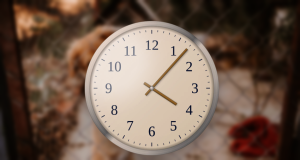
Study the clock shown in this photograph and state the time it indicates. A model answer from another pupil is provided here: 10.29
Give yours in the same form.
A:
4.07
